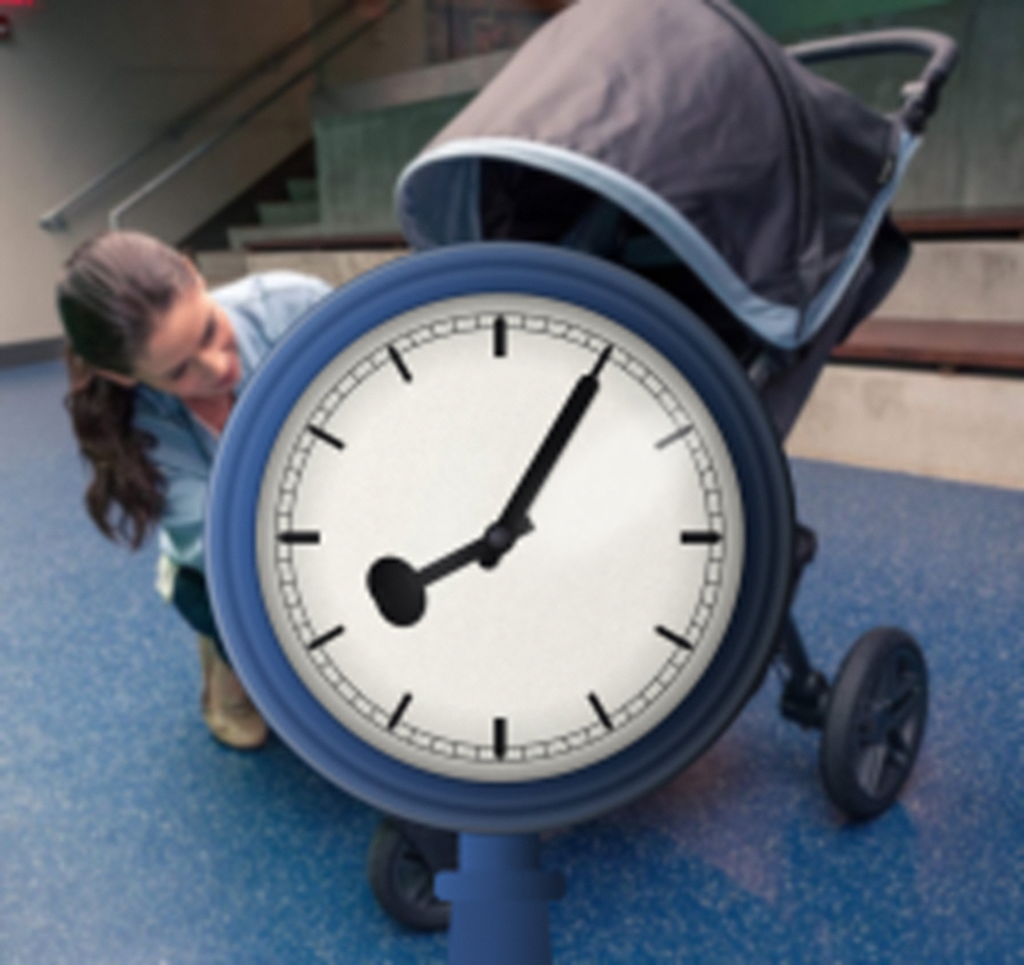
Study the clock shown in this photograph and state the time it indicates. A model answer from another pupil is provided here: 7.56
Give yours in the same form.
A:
8.05
